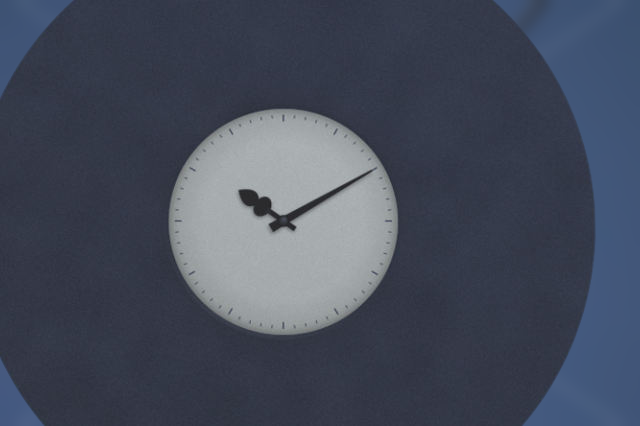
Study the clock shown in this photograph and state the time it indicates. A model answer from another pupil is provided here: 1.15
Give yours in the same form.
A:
10.10
